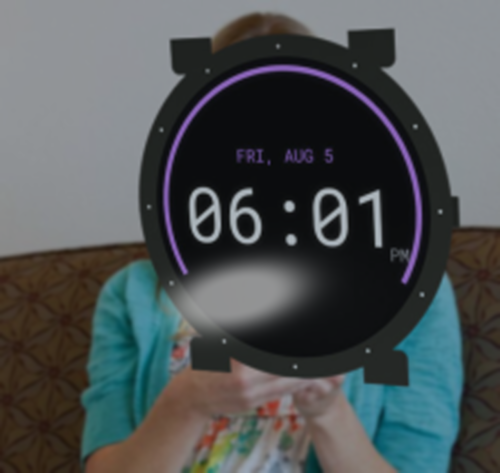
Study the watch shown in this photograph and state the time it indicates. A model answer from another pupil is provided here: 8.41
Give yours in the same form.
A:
6.01
